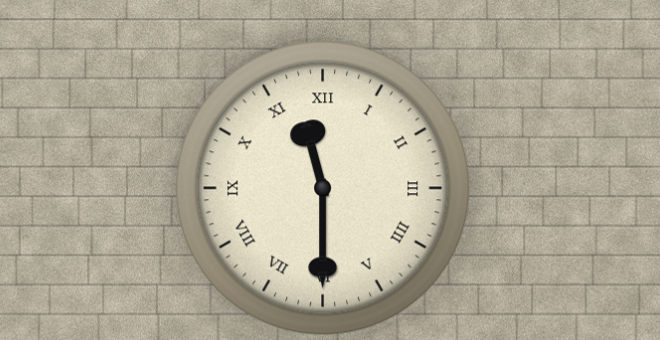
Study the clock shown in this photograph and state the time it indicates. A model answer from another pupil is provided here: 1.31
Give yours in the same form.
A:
11.30
